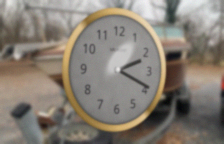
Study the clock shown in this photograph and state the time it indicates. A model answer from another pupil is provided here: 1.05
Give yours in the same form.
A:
2.19
